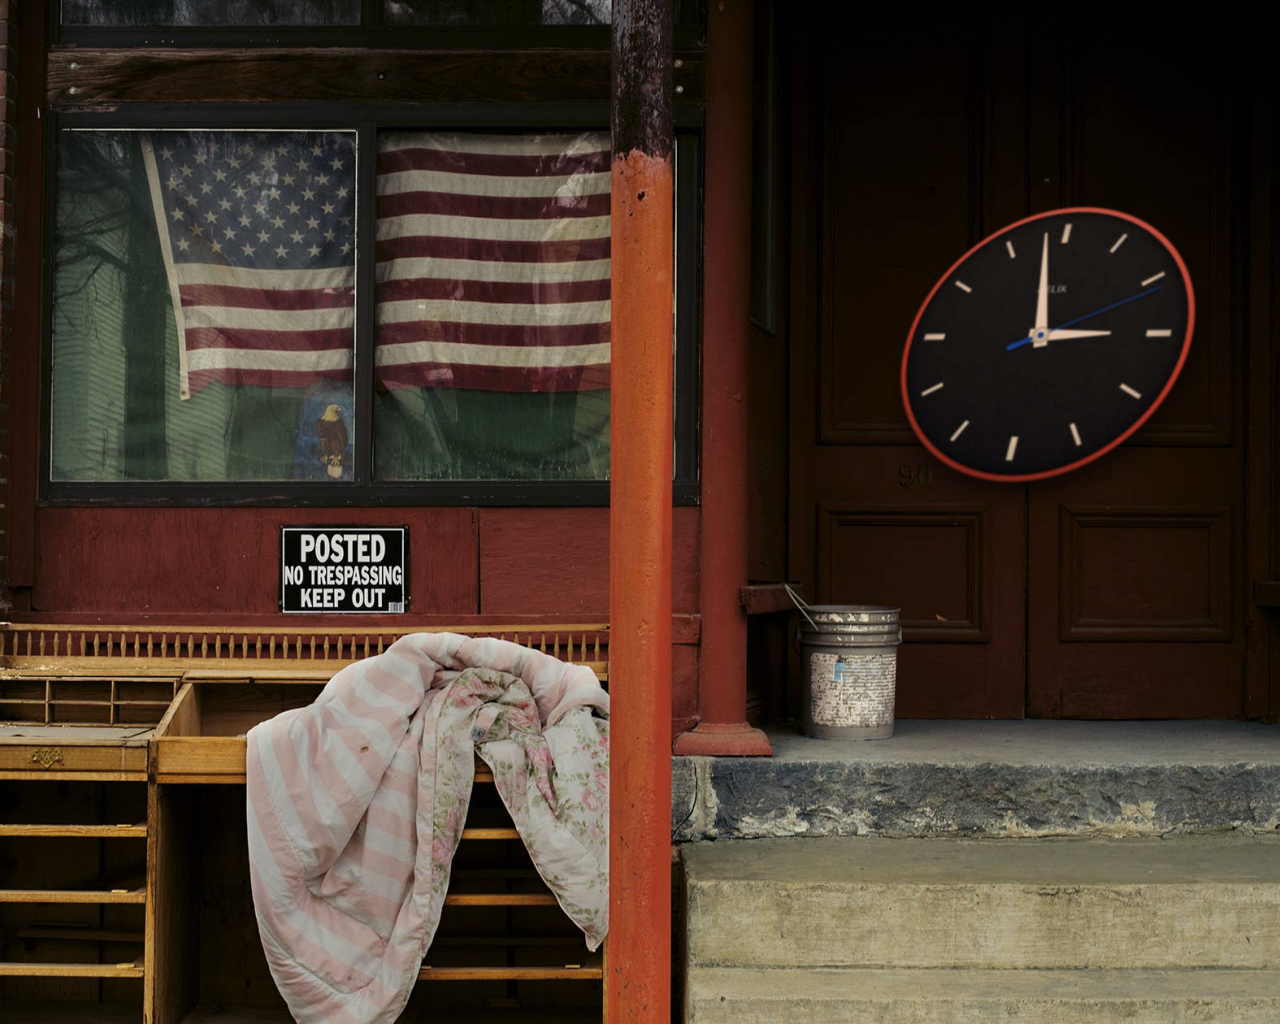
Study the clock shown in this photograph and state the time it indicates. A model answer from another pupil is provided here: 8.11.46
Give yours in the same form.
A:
2.58.11
